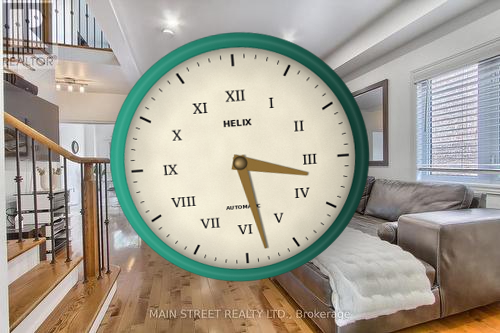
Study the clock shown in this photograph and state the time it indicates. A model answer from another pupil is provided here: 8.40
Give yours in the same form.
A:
3.28
